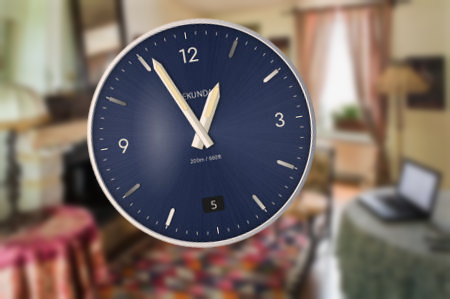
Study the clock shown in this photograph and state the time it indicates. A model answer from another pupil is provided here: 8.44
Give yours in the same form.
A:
12.56
